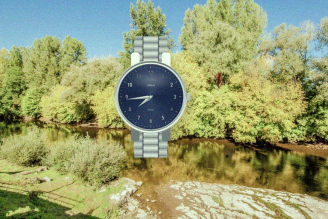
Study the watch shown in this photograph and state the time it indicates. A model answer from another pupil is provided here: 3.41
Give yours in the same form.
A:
7.44
